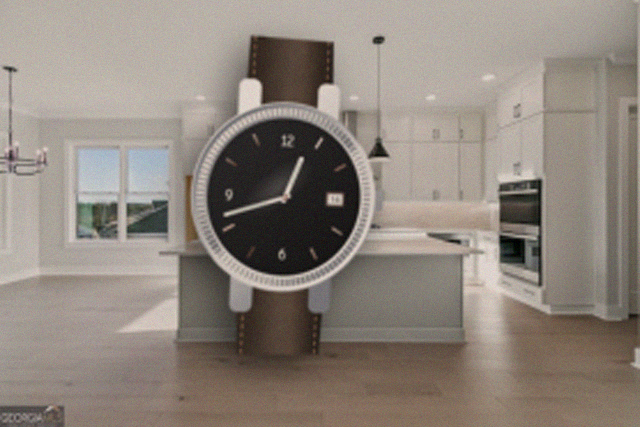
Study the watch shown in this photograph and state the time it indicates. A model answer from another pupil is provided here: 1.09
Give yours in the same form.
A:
12.42
